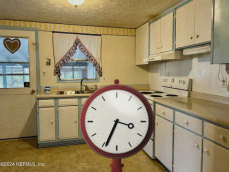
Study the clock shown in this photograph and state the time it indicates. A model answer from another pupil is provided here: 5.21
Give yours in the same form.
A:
3.34
